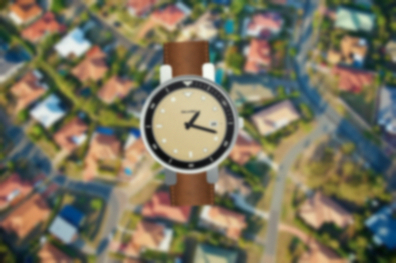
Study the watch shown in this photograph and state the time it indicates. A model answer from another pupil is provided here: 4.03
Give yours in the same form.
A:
1.18
